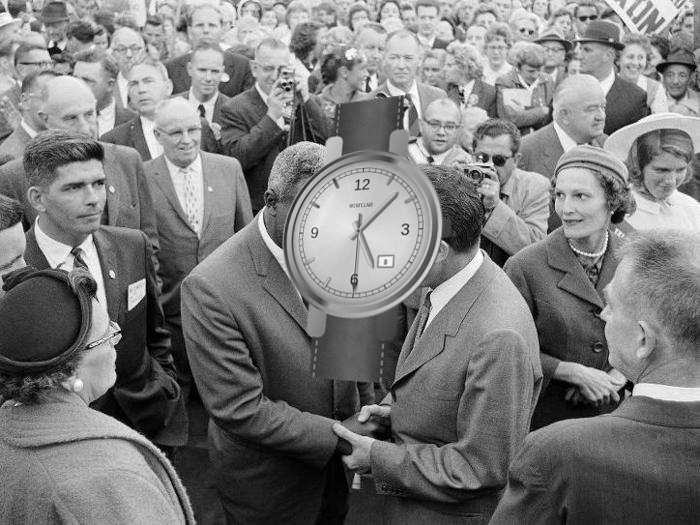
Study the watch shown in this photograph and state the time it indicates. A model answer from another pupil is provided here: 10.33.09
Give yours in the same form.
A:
5.07.30
